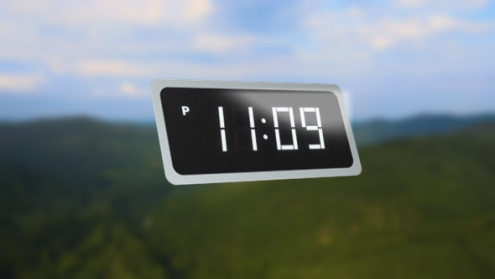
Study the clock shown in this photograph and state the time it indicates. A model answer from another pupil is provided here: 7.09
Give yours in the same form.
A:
11.09
